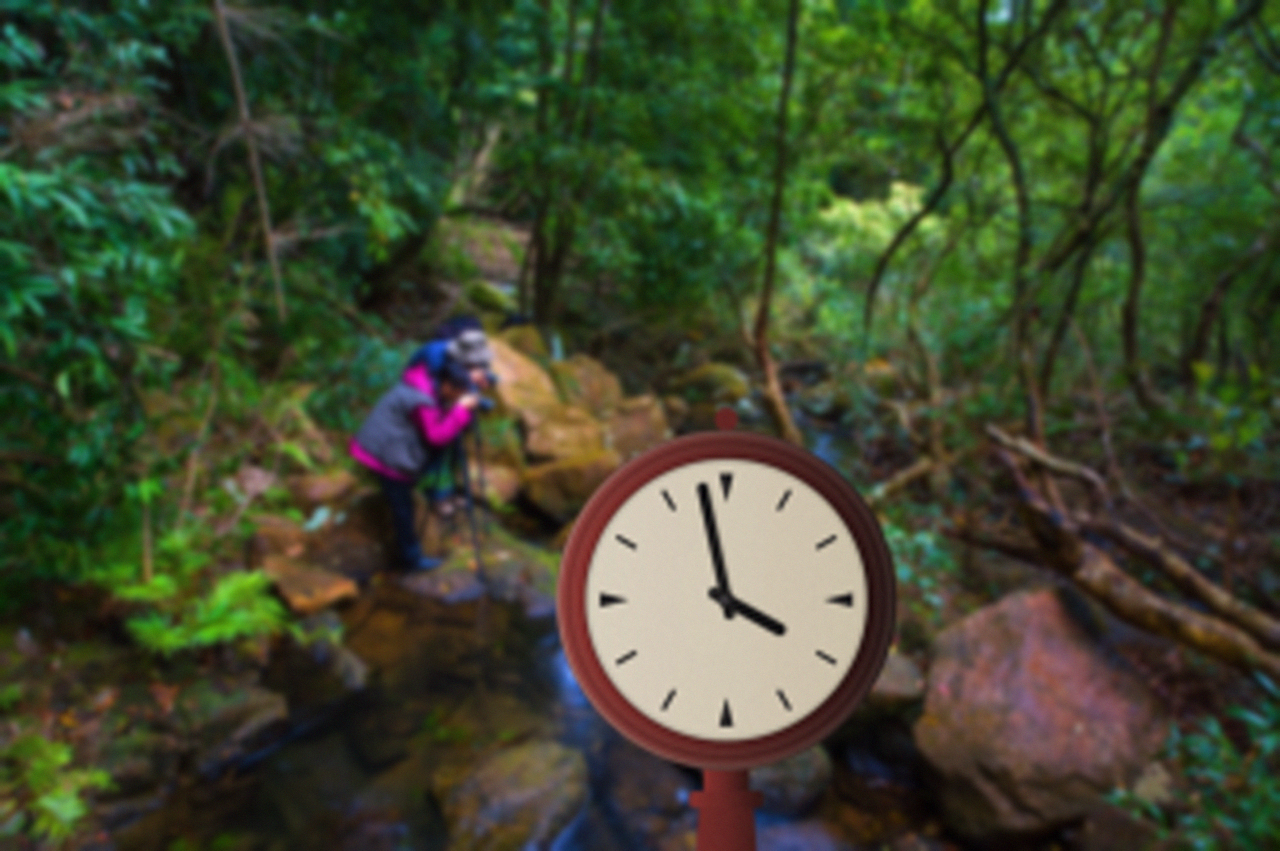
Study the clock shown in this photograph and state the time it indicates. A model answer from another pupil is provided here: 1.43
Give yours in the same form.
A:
3.58
